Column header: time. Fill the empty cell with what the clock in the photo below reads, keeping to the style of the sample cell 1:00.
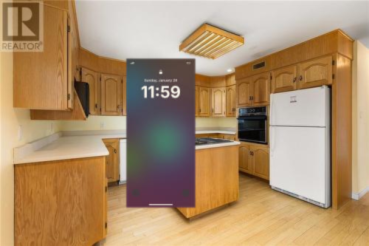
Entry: 11:59
